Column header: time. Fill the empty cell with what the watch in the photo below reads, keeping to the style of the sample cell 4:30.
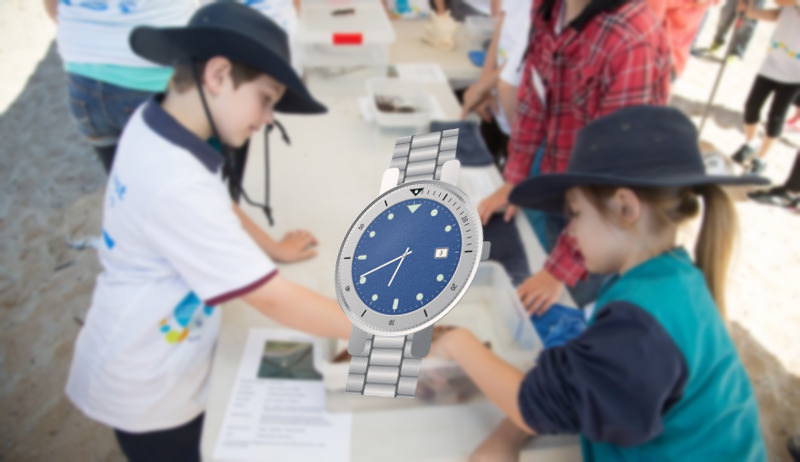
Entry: 6:41
